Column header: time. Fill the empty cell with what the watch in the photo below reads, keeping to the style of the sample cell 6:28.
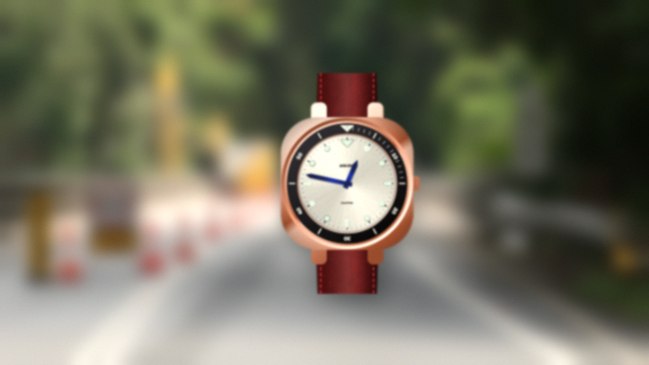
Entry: 12:47
